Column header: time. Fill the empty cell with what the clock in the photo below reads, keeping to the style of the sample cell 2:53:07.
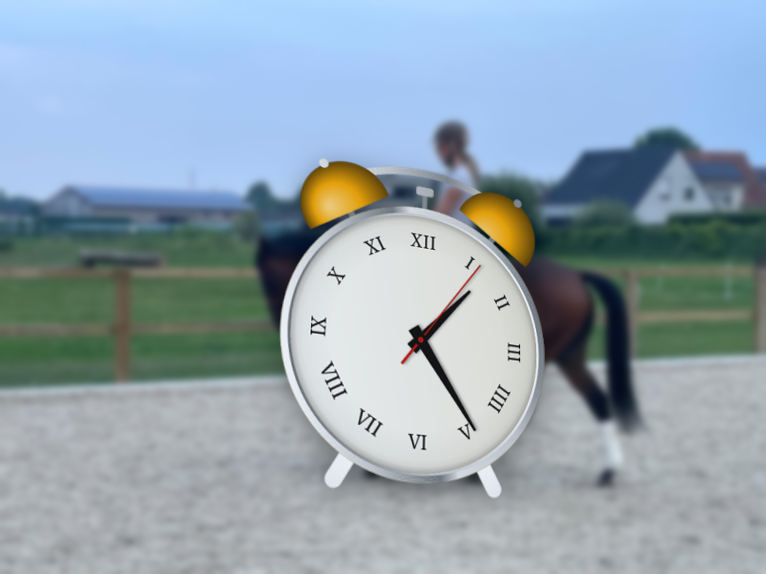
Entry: 1:24:06
